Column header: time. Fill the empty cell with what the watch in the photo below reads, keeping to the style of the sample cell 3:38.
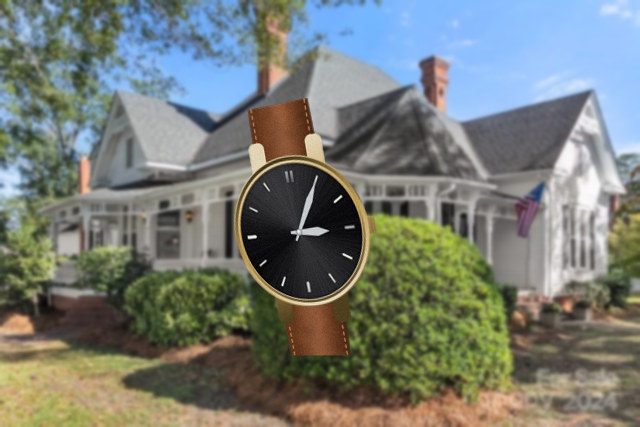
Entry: 3:05
